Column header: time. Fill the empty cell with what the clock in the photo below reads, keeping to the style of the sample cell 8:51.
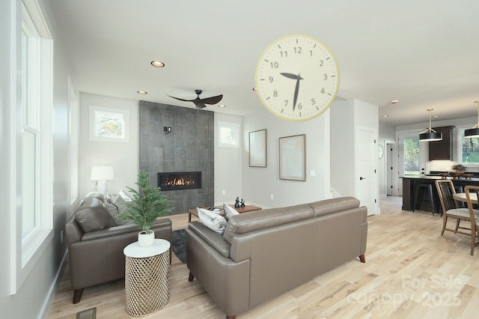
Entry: 9:32
